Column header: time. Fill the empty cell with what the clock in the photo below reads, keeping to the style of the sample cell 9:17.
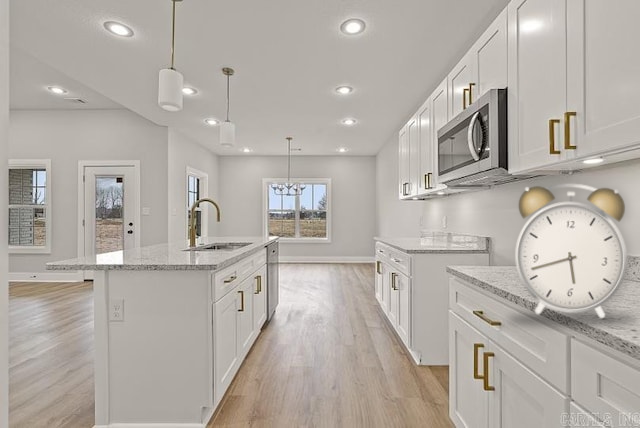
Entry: 5:42
